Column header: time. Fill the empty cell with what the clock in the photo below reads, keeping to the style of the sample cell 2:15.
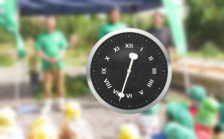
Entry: 12:33
